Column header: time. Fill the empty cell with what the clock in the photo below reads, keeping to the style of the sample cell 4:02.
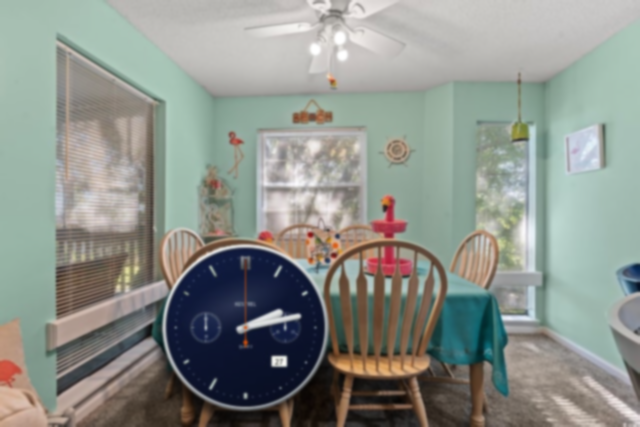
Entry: 2:13
